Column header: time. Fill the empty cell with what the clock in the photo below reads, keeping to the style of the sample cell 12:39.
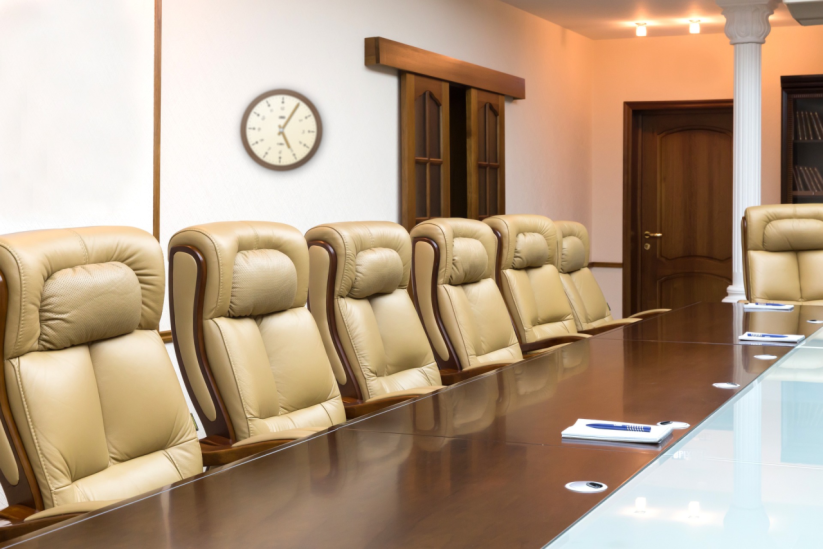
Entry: 5:05
